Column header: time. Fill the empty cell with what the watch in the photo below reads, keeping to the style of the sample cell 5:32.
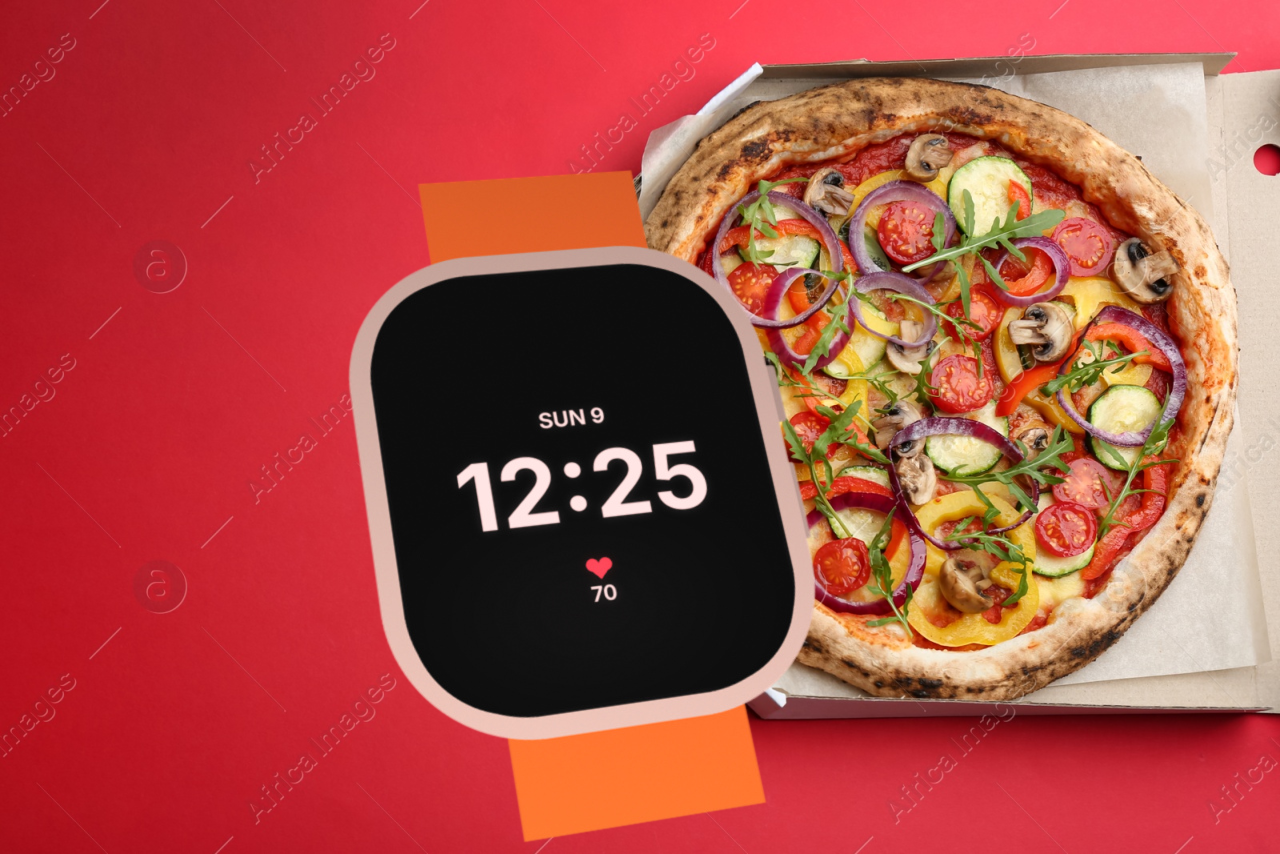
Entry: 12:25
